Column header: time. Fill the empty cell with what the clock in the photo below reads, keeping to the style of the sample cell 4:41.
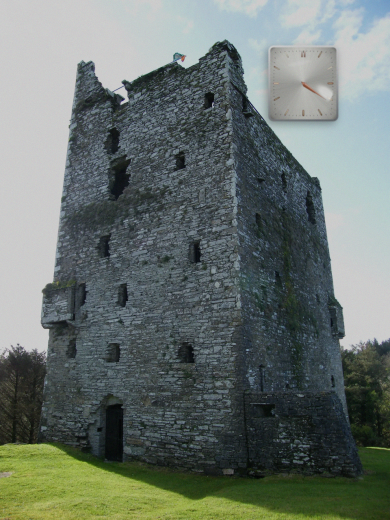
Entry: 4:21
